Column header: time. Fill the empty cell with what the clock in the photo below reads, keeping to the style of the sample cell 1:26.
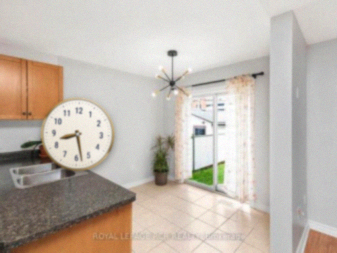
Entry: 8:28
